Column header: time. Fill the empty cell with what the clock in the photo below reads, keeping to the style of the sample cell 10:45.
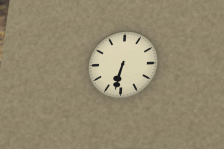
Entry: 6:32
